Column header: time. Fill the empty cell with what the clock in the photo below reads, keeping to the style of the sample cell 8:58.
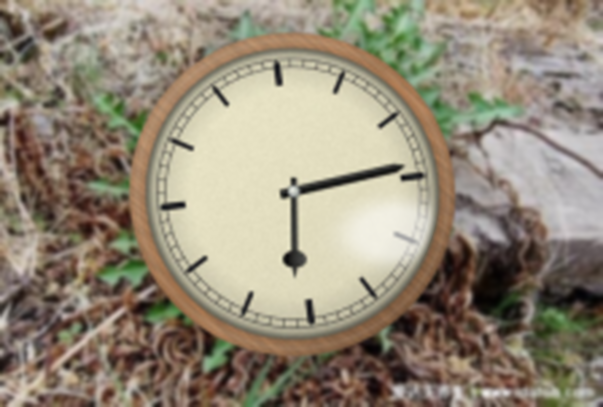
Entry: 6:14
